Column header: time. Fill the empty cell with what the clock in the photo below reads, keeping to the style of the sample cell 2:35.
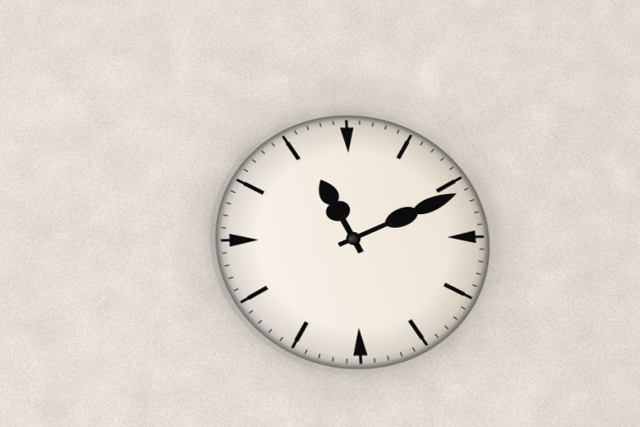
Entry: 11:11
